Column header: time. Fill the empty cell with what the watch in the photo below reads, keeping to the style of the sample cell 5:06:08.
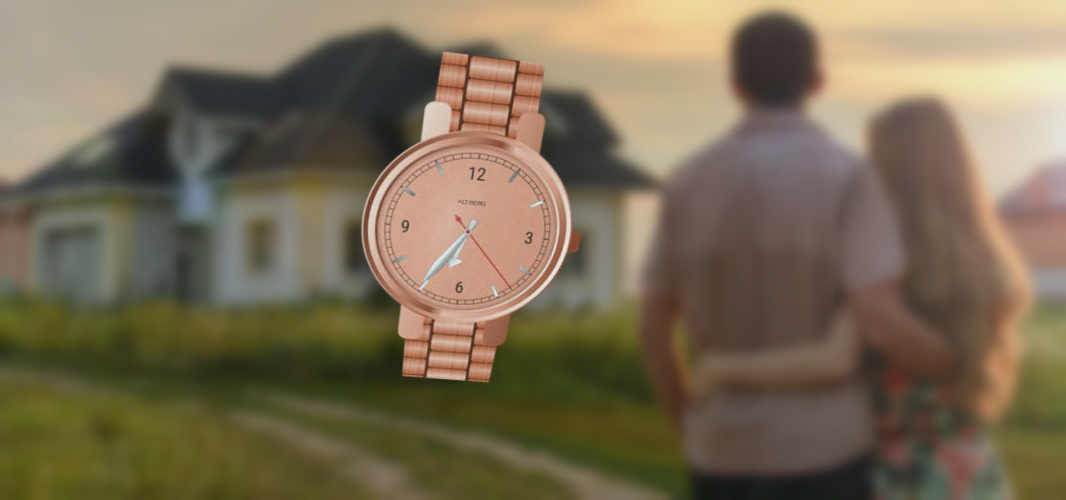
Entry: 6:35:23
